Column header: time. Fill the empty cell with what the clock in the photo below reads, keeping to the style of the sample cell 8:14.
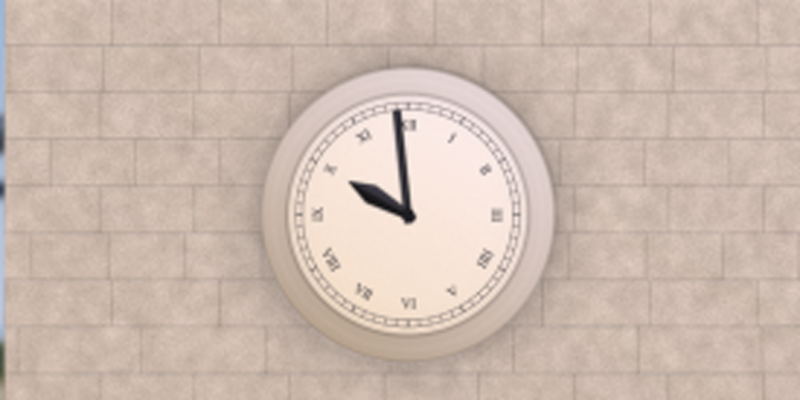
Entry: 9:59
